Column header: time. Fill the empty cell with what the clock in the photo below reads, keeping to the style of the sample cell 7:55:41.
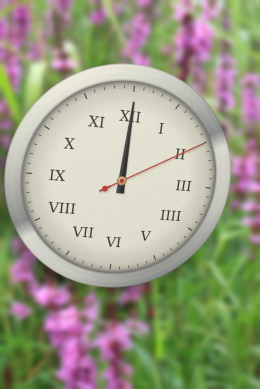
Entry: 12:00:10
